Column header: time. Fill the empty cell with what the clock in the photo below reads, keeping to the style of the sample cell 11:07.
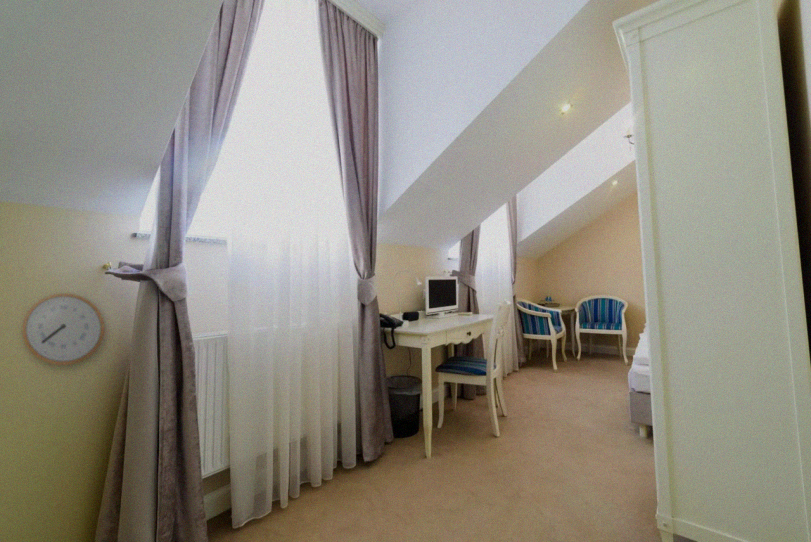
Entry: 7:38
